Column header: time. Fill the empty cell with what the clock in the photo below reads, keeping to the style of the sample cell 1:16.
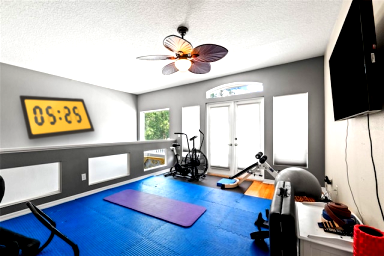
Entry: 5:25
